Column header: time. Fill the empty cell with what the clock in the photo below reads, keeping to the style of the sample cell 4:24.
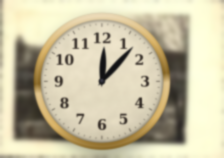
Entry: 12:07
